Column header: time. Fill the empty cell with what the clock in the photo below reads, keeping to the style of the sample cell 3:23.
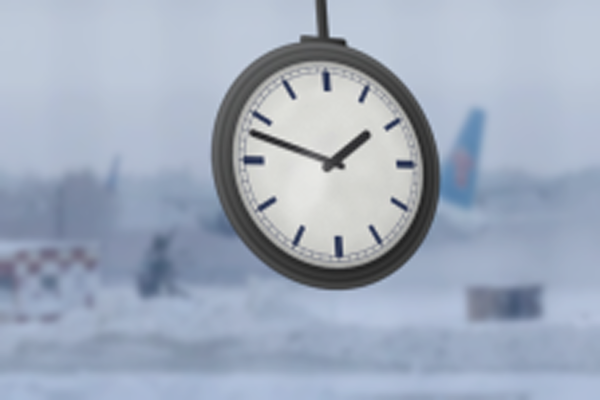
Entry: 1:48
